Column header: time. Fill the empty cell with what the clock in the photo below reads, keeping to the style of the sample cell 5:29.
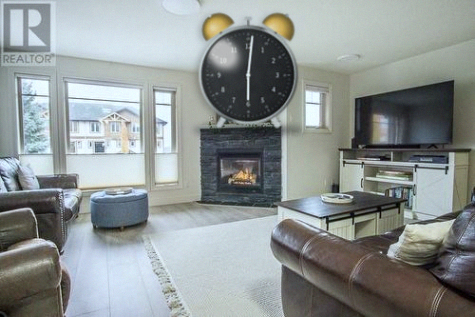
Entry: 6:01
